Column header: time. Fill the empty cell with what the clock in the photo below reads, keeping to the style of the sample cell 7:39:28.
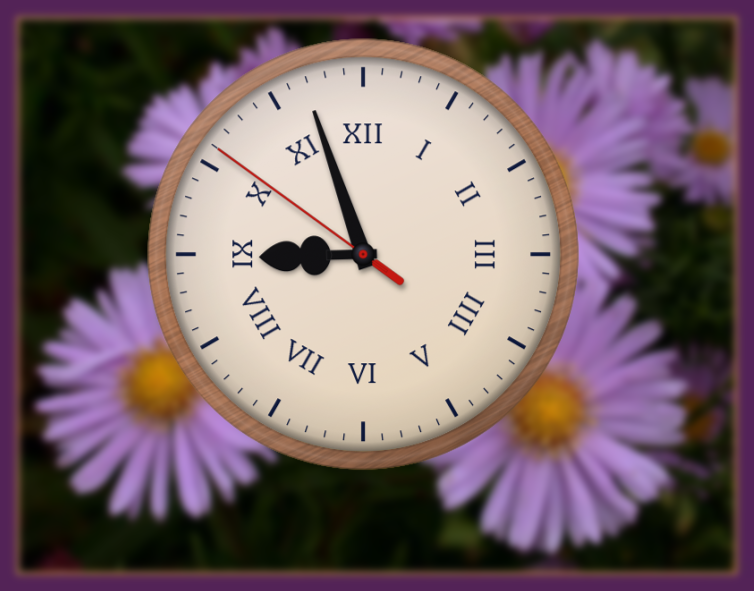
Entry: 8:56:51
